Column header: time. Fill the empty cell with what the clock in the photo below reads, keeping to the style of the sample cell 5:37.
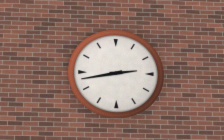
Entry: 2:43
